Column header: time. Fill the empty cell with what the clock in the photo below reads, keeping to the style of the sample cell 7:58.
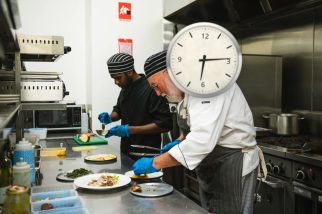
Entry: 6:14
